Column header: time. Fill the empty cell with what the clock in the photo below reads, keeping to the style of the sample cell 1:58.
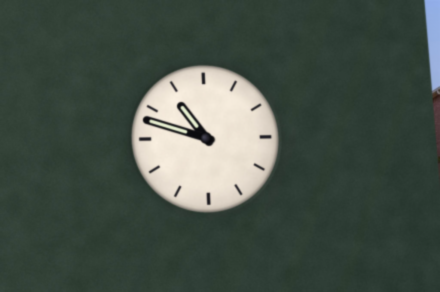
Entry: 10:48
